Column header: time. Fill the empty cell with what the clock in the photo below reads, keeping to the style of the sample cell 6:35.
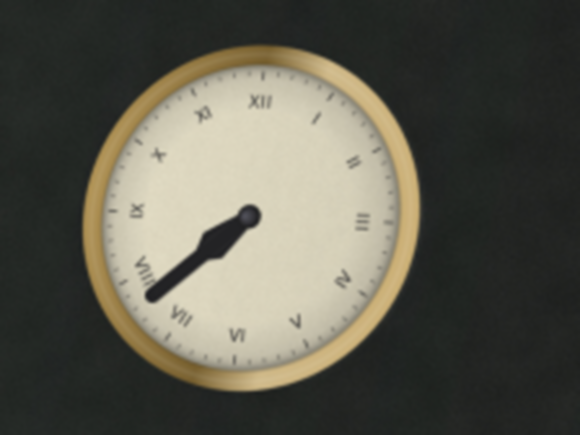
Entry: 7:38
